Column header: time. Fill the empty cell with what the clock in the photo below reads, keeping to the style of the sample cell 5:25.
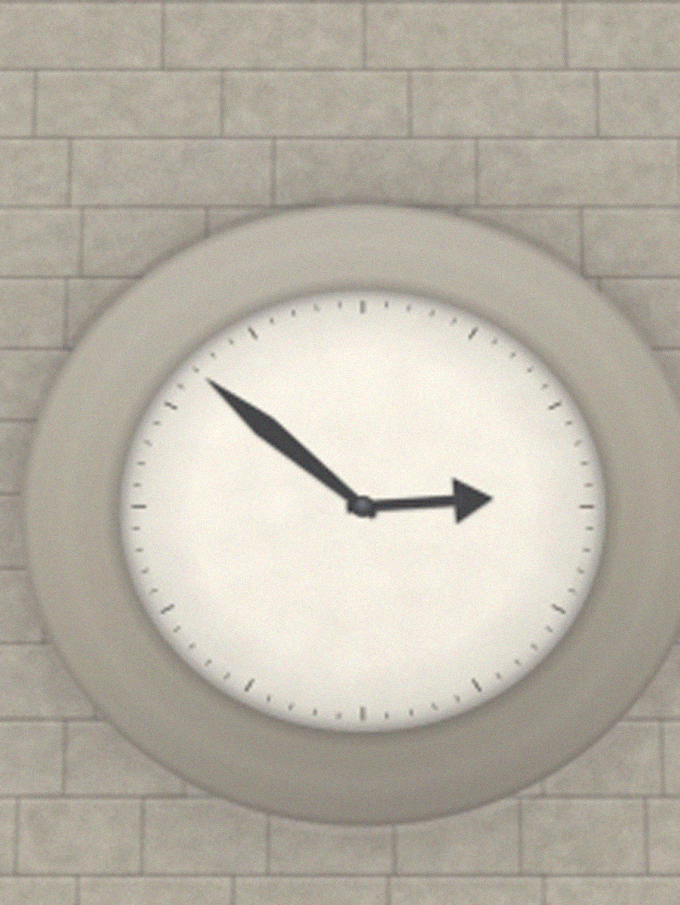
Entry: 2:52
